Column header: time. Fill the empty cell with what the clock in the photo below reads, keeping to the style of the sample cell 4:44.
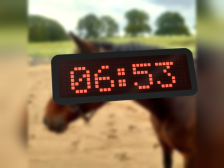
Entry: 6:53
